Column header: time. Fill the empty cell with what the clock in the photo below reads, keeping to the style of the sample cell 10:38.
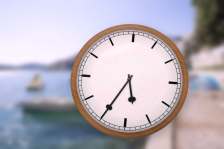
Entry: 5:35
